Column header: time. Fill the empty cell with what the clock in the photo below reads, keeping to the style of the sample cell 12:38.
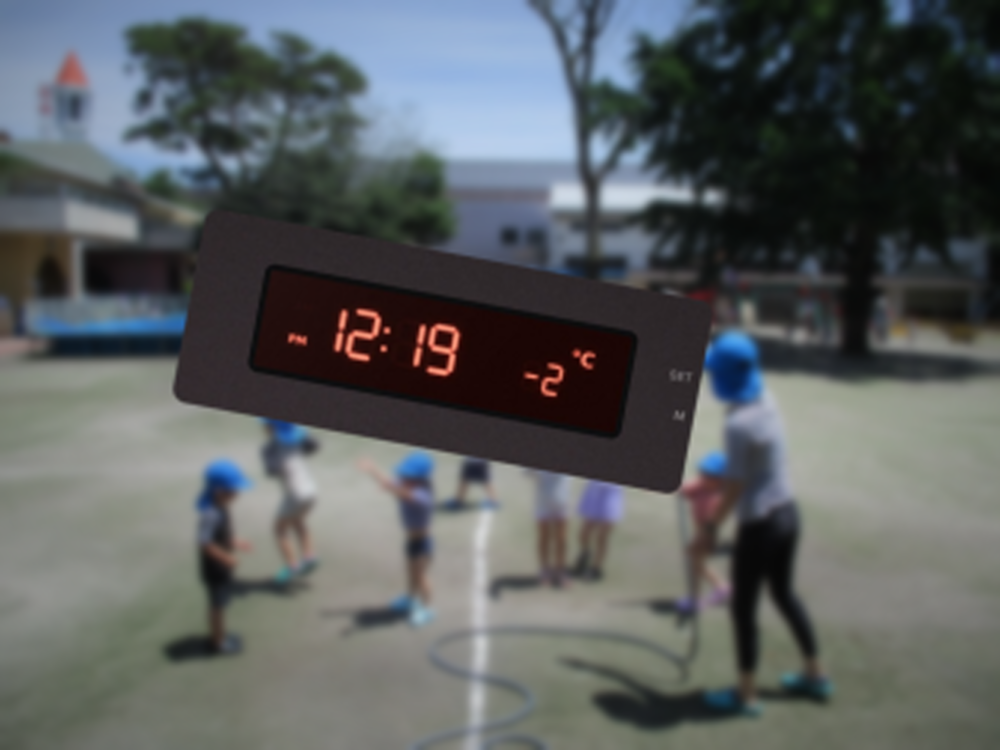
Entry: 12:19
